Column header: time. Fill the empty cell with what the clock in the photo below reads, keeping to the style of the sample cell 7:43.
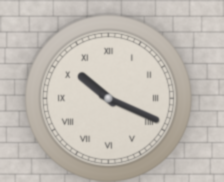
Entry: 10:19
